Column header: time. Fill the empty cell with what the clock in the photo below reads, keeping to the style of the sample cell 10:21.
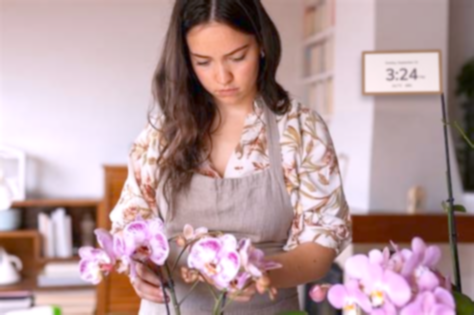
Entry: 3:24
